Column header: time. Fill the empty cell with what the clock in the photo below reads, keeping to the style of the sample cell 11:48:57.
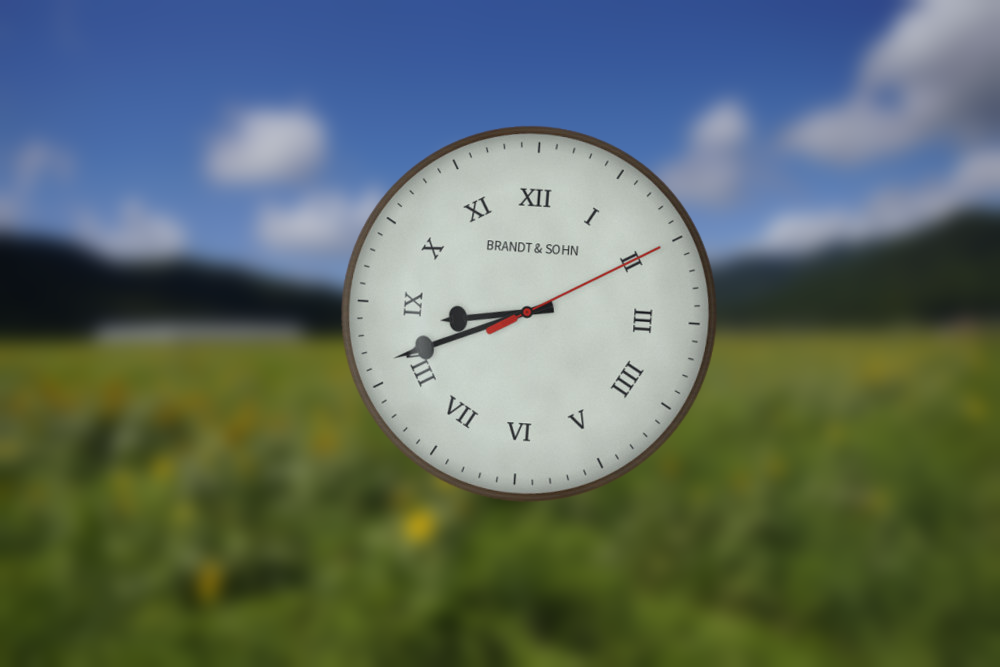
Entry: 8:41:10
